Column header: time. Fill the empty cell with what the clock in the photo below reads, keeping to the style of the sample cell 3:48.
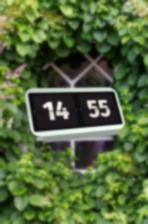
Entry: 14:55
